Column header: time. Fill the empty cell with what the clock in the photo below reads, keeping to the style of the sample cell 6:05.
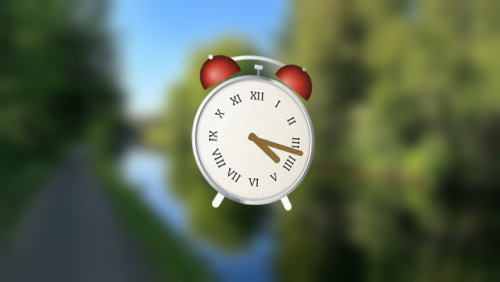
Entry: 4:17
